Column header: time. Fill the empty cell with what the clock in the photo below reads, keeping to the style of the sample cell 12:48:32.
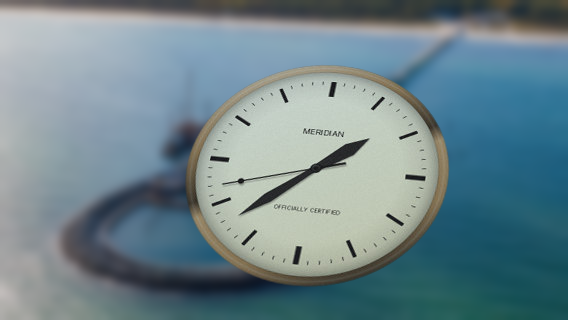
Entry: 1:37:42
